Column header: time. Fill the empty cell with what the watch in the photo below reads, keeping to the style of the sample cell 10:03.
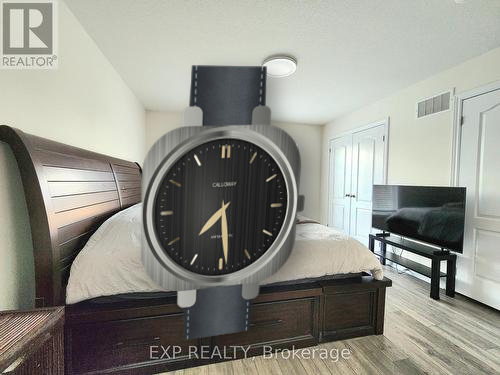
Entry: 7:29
